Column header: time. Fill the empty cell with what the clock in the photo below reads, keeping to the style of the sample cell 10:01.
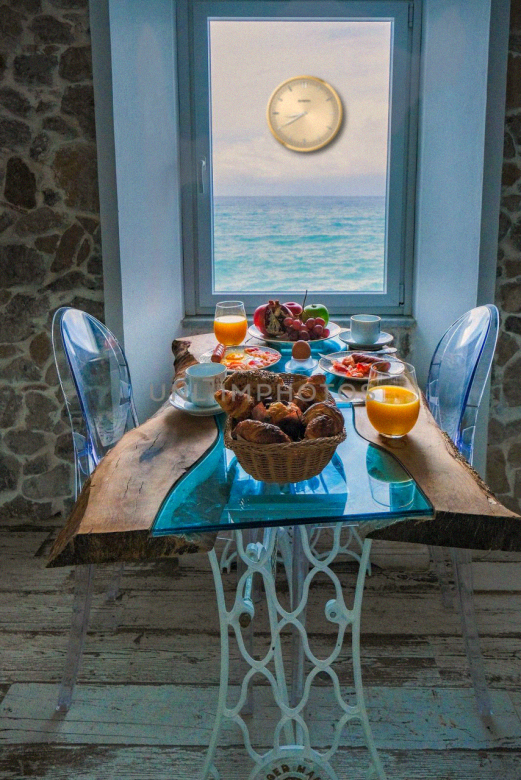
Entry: 8:40
